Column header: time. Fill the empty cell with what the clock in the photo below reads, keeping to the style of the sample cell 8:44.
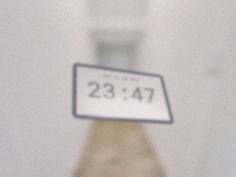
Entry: 23:47
